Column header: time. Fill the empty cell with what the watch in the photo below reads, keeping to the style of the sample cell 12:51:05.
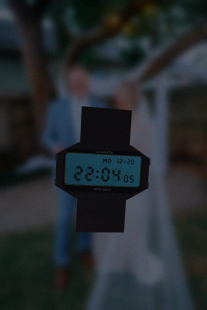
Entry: 22:04:05
